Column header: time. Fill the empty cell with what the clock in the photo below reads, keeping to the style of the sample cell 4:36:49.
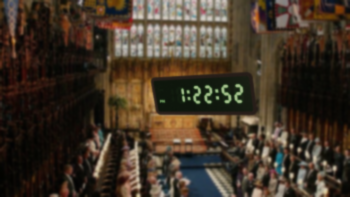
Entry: 1:22:52
